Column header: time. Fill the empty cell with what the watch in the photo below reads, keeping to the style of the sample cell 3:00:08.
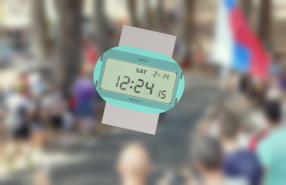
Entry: 12:24:15
